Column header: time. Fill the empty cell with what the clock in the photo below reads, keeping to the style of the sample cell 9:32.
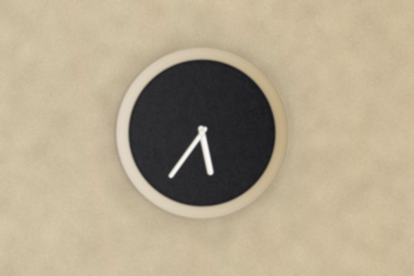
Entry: 5:36
